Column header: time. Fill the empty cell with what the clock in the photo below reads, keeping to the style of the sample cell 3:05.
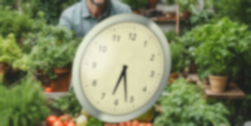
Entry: 6:27
